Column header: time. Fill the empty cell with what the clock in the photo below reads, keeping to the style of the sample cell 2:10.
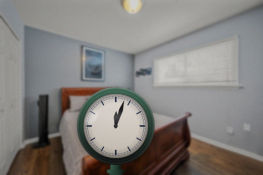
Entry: 12:03
